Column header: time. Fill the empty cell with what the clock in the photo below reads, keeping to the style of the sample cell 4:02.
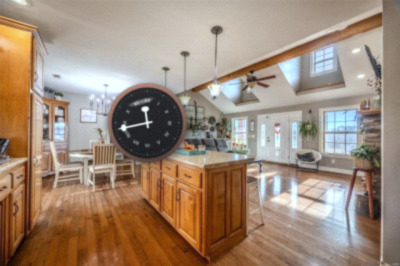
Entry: 11:43
